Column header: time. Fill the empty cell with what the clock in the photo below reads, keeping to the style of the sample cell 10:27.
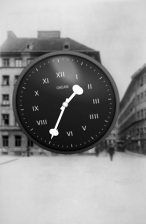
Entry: 1:35
